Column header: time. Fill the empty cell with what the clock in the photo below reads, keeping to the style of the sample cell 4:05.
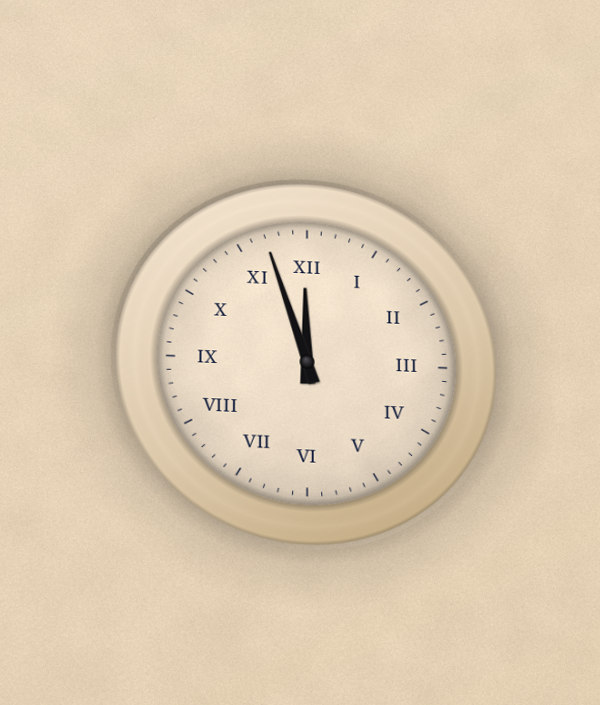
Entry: 11:57
